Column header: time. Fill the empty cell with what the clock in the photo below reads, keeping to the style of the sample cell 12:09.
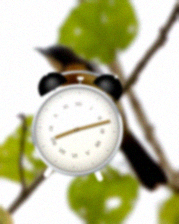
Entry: 8:12
